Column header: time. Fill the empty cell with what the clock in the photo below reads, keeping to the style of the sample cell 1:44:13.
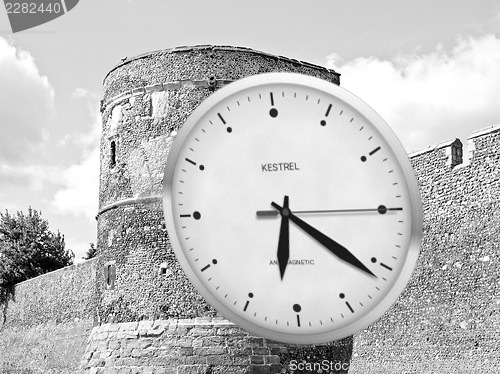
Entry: 6:21:15
